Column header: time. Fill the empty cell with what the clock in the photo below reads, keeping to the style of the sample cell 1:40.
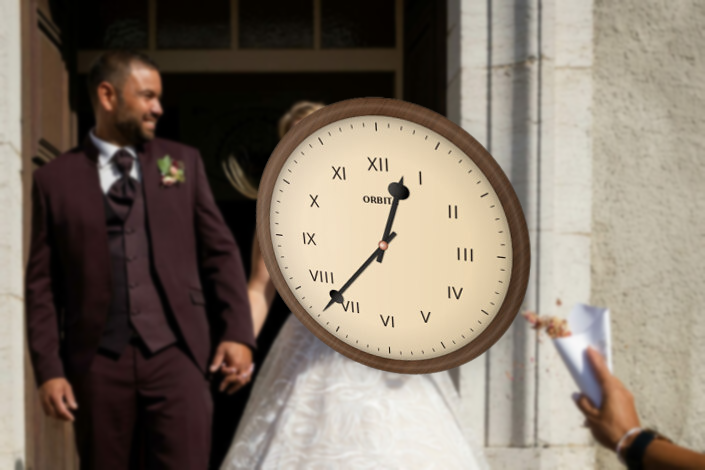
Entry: 12:37
